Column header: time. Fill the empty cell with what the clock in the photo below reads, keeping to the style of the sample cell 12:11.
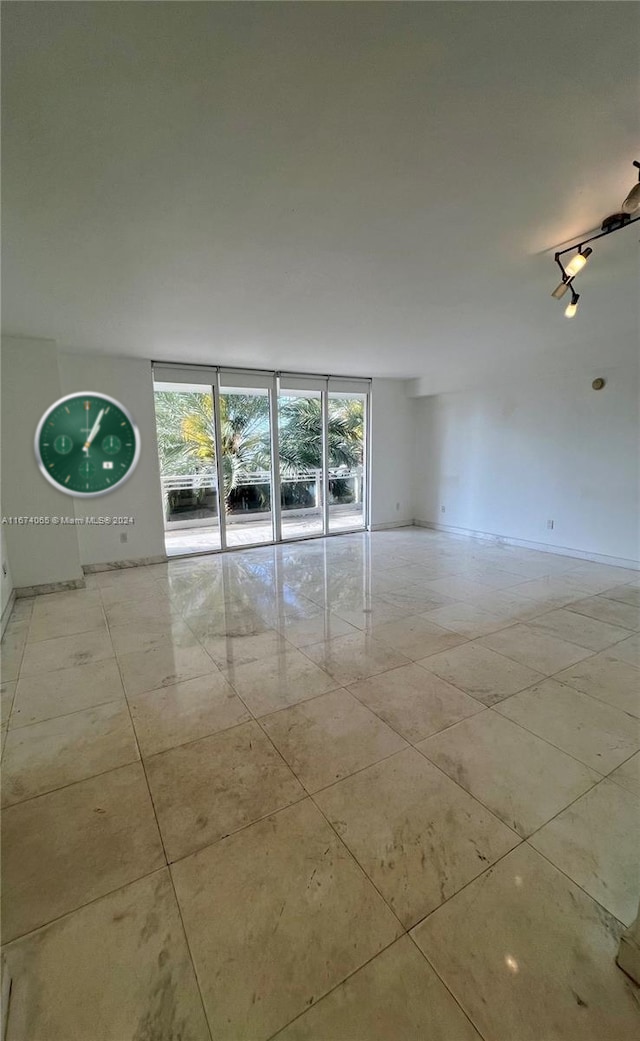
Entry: 1:04
